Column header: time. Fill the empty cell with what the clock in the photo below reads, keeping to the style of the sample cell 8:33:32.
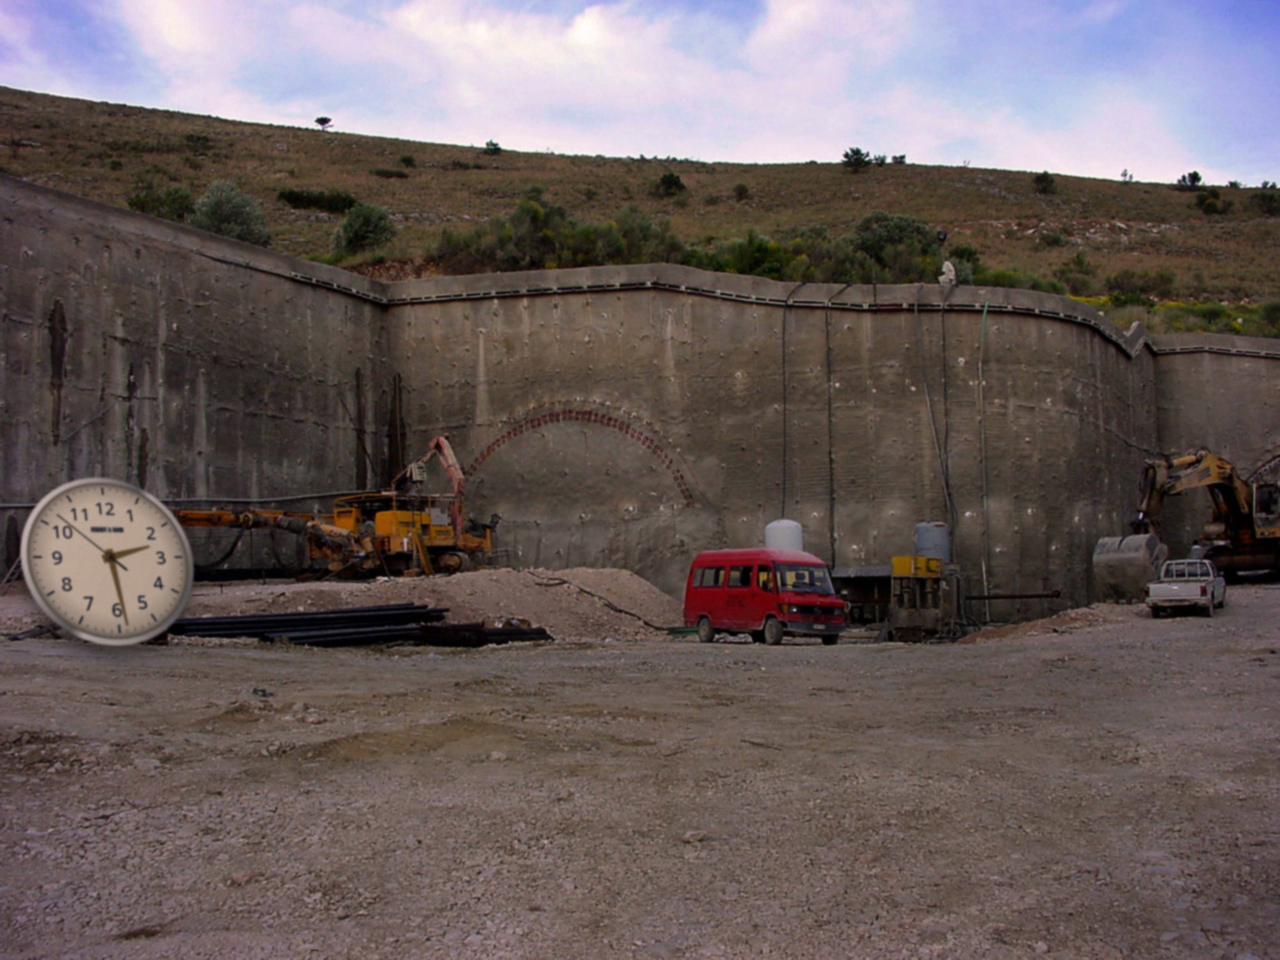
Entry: 2:28:52
